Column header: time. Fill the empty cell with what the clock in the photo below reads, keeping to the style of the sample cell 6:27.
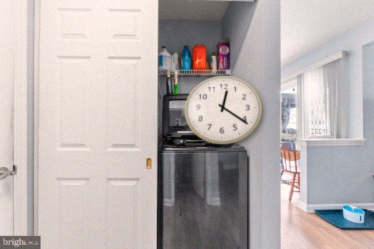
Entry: 12:21
